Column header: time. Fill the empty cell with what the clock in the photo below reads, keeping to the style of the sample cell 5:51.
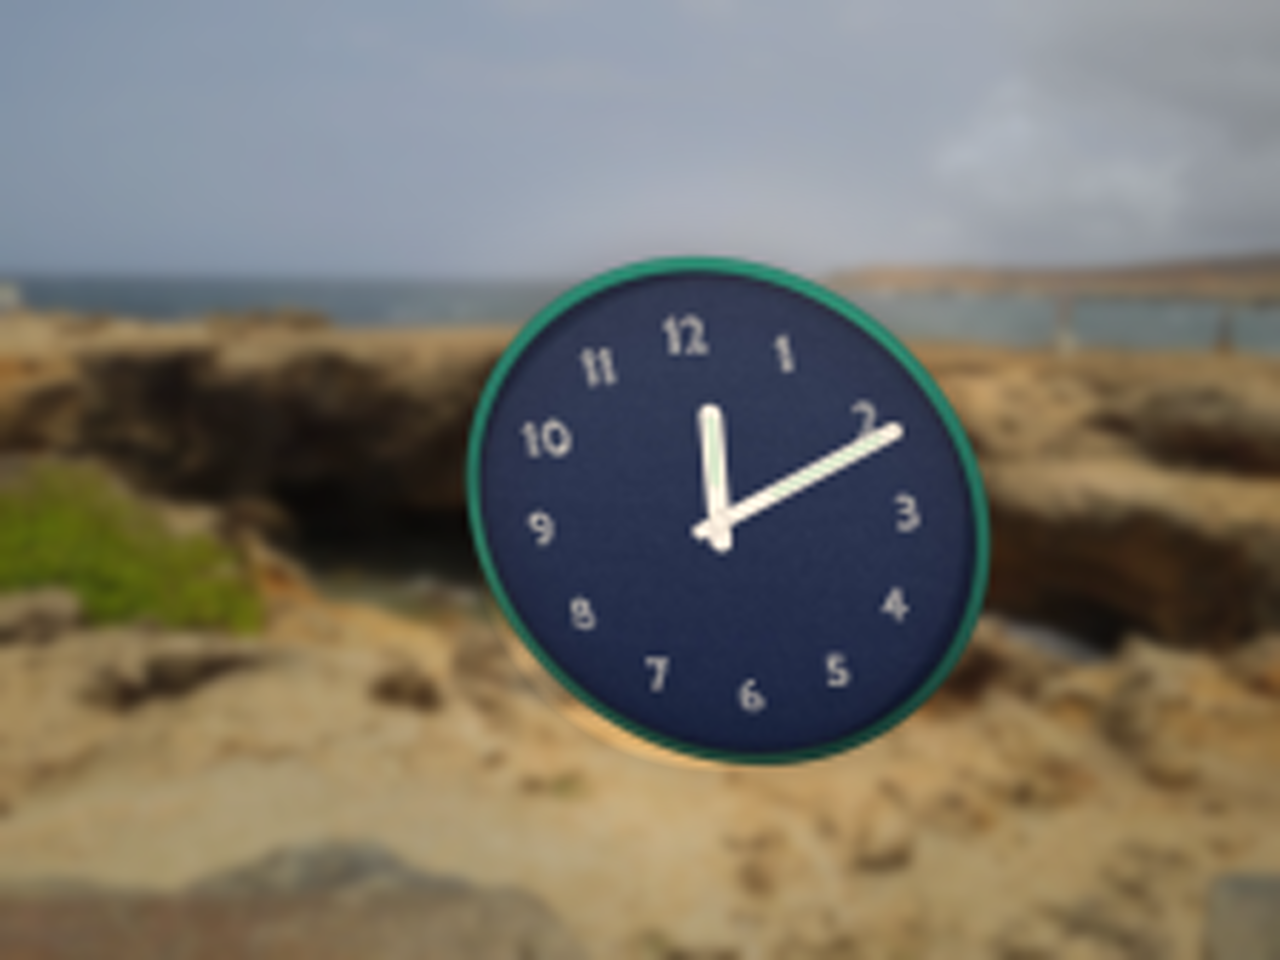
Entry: 12:11
